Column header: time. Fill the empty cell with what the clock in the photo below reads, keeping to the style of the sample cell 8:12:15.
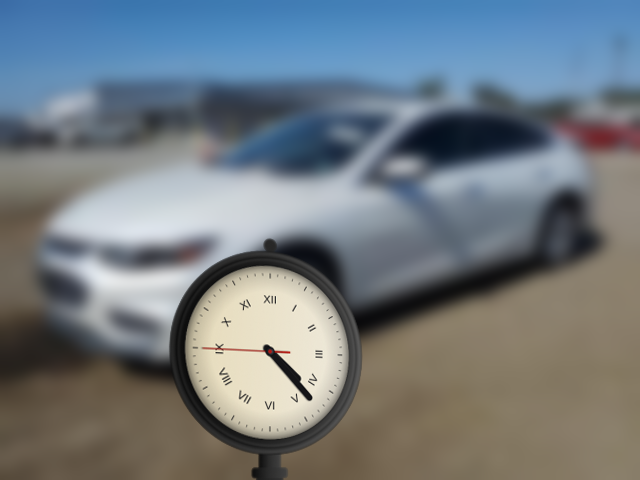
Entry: 4:22:45
